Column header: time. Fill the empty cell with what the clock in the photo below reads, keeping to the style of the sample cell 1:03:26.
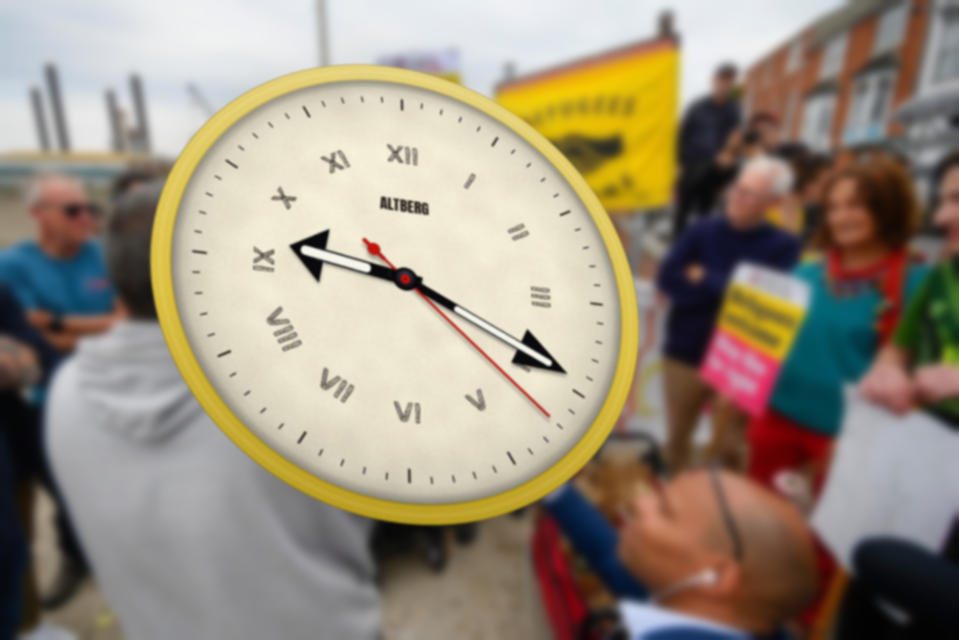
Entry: 9:19:22
